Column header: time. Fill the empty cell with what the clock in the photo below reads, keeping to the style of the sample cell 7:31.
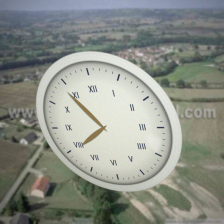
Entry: 7:54
